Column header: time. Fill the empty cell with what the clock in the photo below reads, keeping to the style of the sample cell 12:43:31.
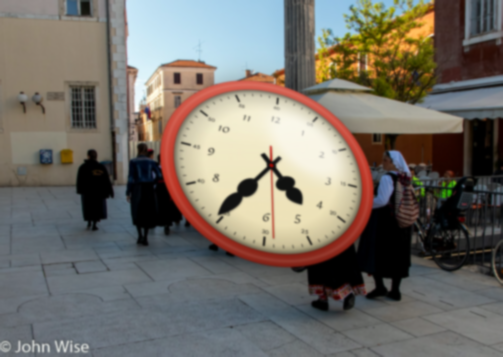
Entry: 4:35:29
